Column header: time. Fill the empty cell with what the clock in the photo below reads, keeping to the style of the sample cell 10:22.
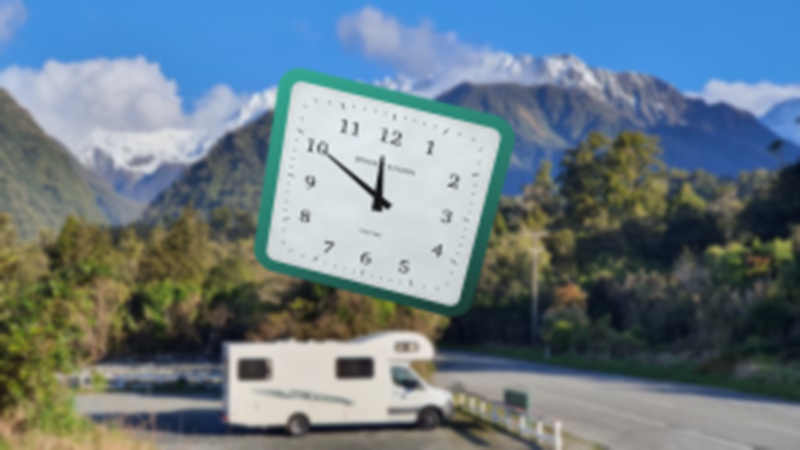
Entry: 11:50
